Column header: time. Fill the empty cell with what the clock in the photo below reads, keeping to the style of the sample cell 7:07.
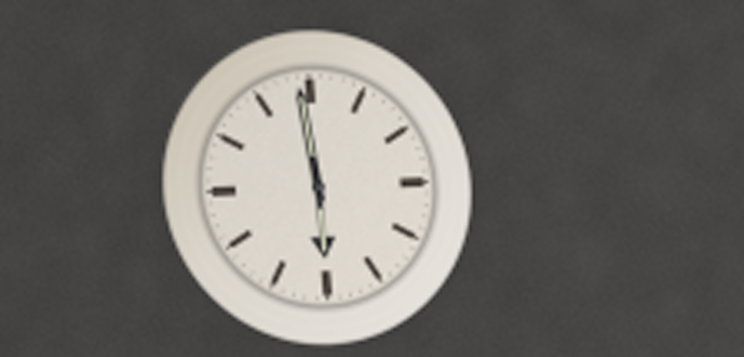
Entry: 5:59
